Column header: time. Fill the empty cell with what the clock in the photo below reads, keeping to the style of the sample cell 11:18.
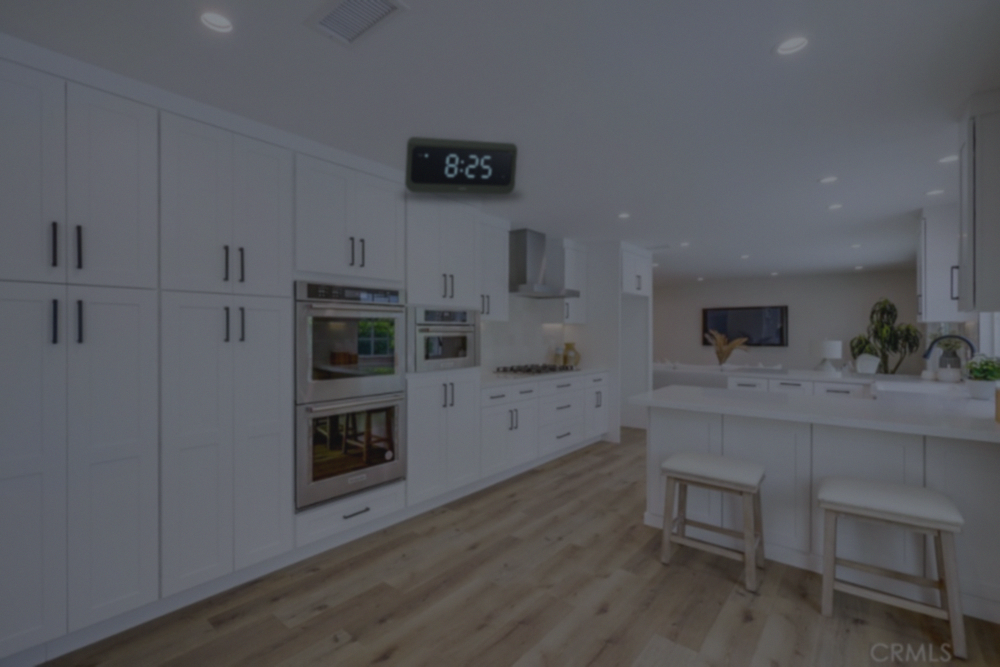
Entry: 8:25
